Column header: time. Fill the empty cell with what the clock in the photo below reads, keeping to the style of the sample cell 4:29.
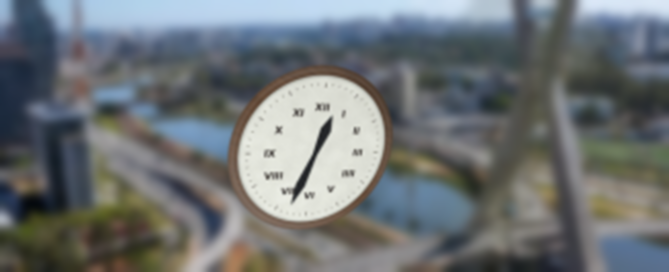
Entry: 12:33
